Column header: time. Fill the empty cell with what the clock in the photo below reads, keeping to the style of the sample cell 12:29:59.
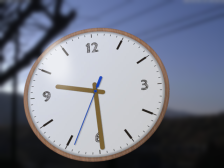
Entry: 9:29:34
